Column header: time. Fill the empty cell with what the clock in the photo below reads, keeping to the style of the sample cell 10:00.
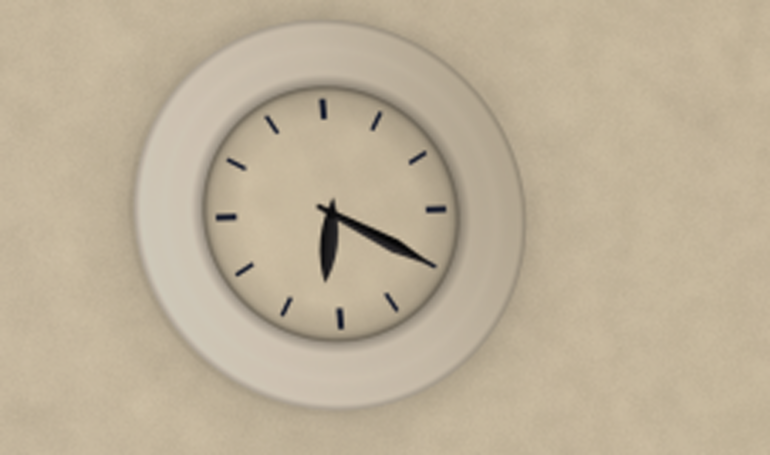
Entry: 6:20
